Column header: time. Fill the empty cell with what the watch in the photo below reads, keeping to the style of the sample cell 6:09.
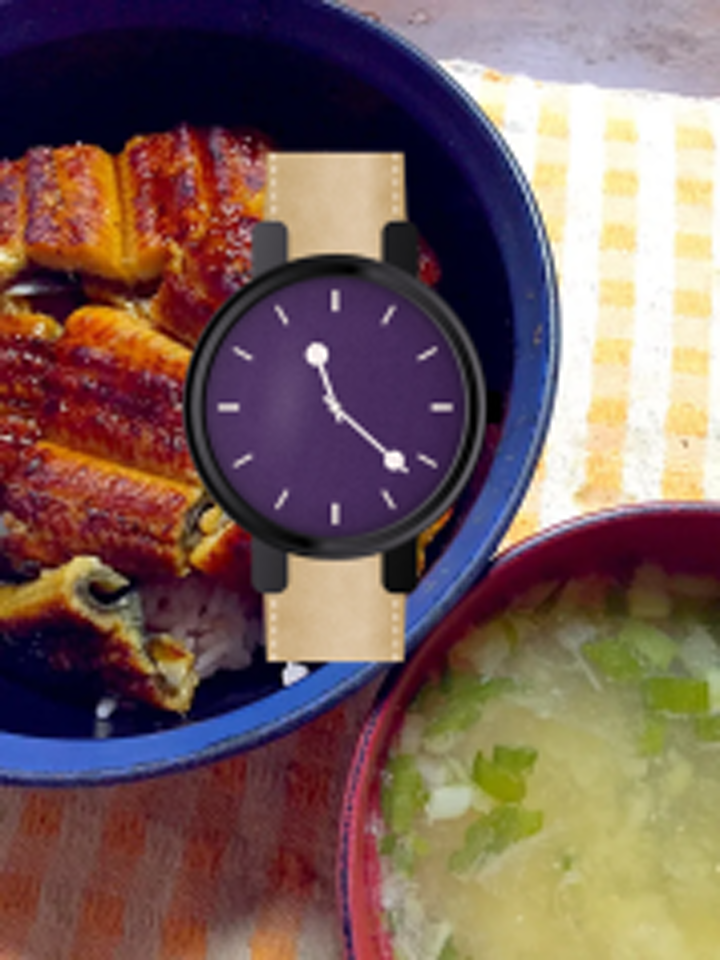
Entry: 11:22
